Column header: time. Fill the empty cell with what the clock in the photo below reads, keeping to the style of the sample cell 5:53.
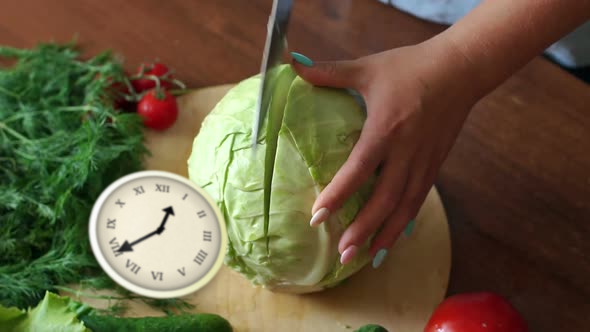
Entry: 12:39
